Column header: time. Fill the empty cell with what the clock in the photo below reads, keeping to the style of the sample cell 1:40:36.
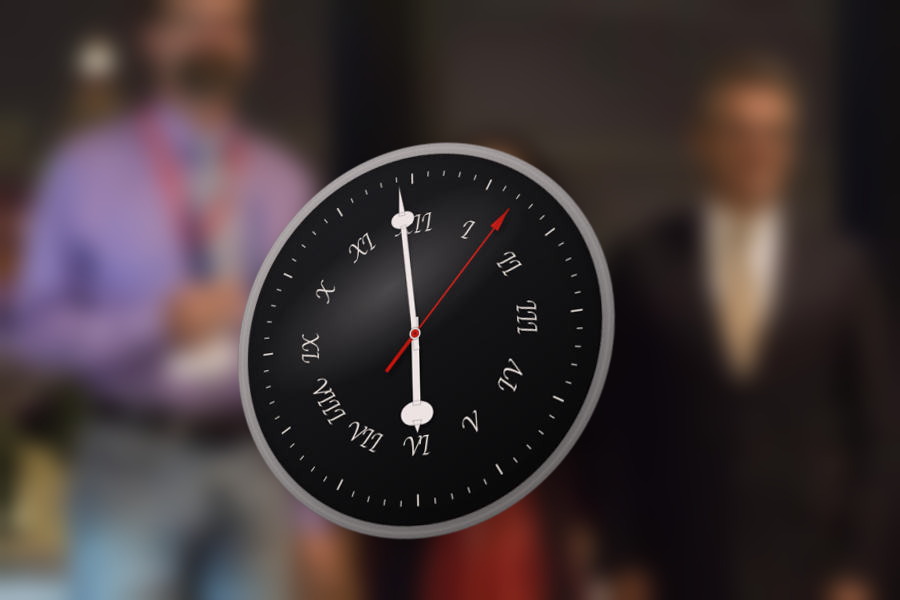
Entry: 5:59:07
